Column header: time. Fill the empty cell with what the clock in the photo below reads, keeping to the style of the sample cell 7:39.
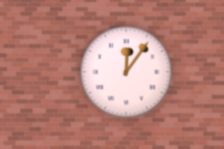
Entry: 12:06
